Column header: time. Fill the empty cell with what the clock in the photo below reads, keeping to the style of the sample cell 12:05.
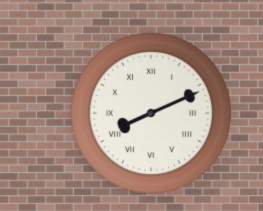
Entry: 8:11
